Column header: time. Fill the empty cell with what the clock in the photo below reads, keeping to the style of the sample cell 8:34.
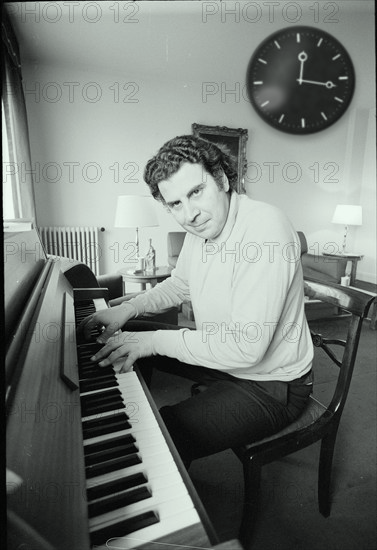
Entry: 12:17
